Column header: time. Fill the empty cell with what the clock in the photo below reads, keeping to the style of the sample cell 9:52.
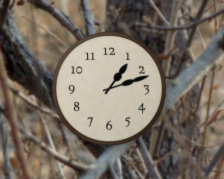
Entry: 1:12
